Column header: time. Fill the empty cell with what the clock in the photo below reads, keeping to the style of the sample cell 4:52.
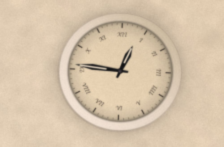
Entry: 12:46
